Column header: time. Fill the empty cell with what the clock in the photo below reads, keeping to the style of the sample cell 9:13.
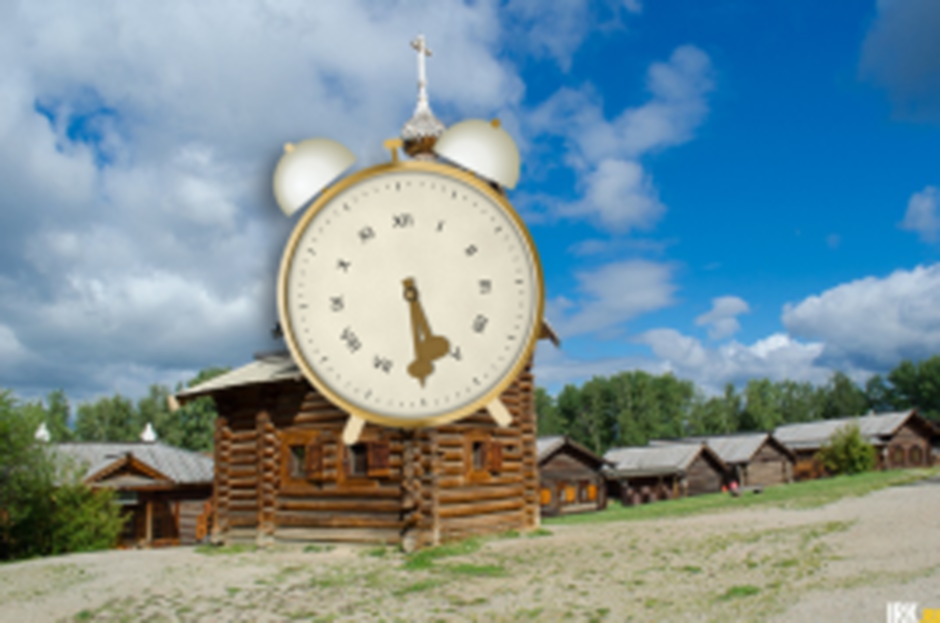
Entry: 5:30
